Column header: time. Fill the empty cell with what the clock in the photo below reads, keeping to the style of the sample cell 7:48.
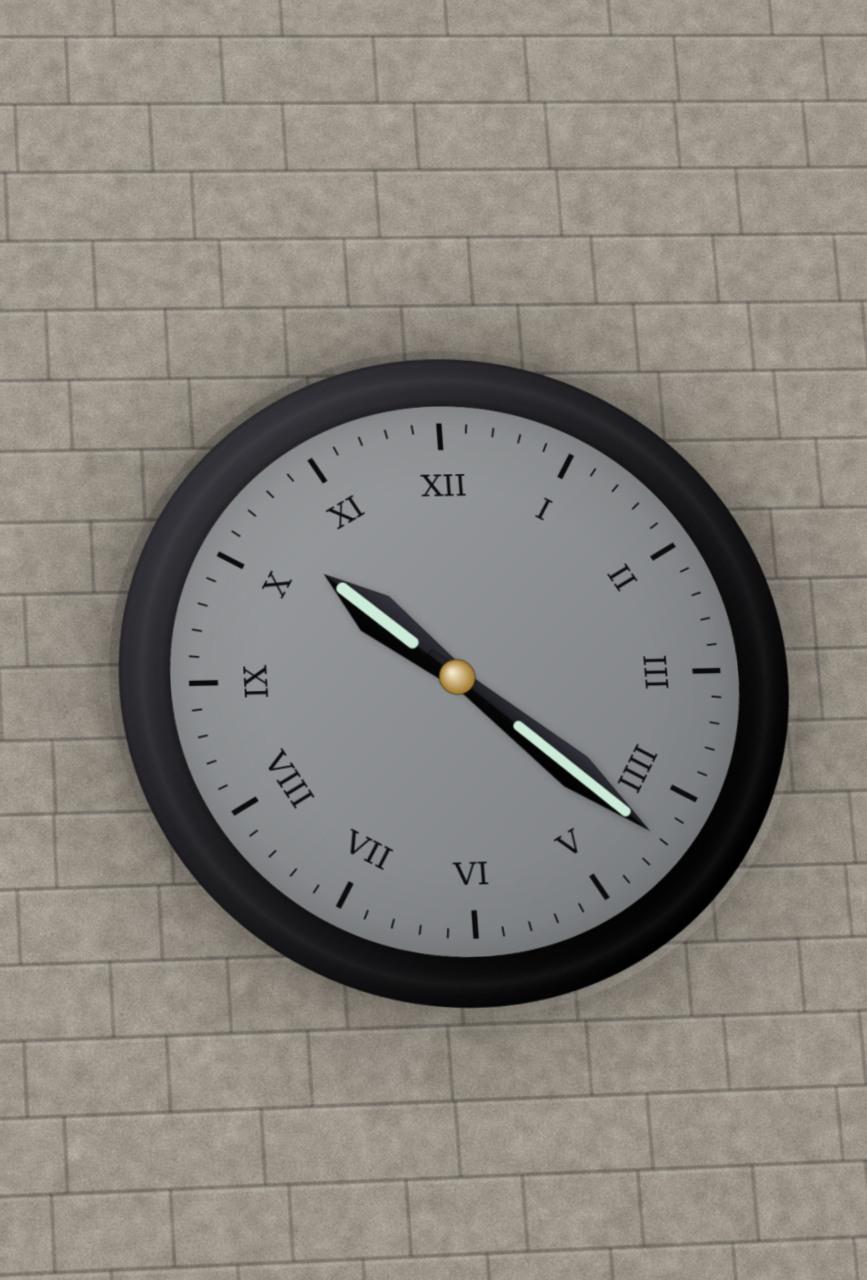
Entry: 10:22
